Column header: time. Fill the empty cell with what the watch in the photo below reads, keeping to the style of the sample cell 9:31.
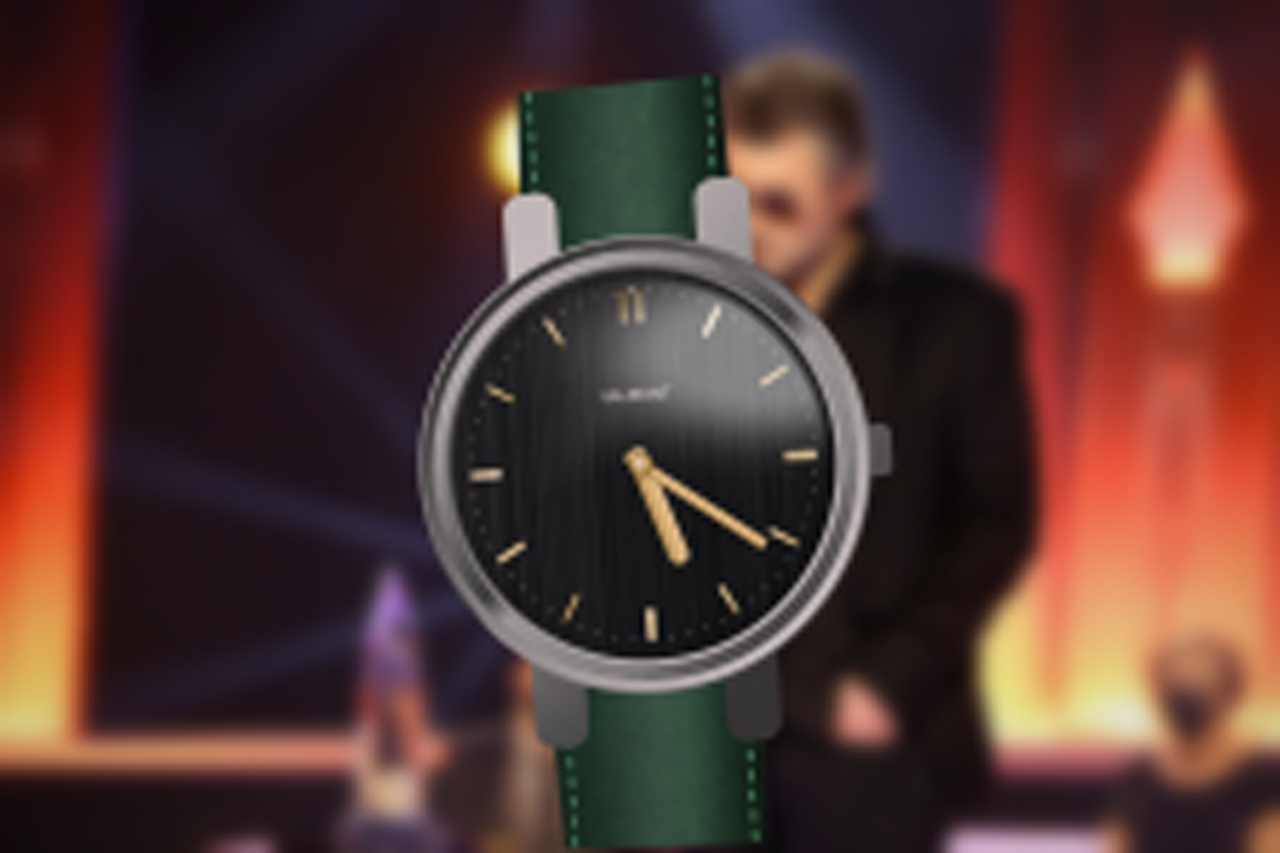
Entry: 5:21
